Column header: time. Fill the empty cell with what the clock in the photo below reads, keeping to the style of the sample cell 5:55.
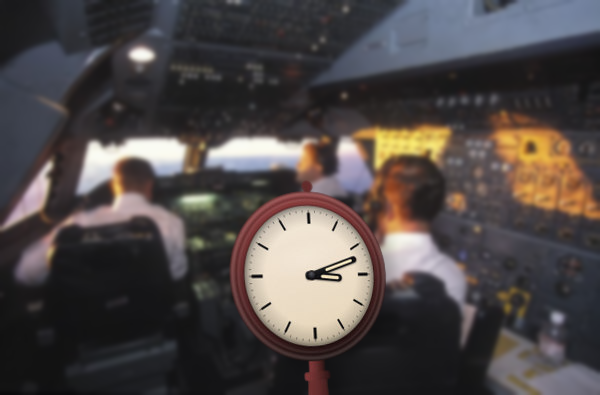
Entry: 3:12
